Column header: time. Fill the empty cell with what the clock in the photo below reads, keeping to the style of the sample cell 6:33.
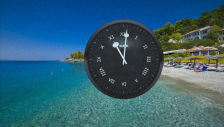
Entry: 11:01
